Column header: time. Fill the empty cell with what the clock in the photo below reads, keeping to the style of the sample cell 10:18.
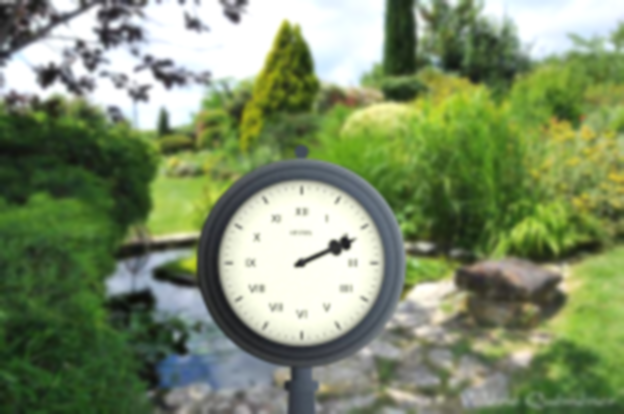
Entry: 2:11
